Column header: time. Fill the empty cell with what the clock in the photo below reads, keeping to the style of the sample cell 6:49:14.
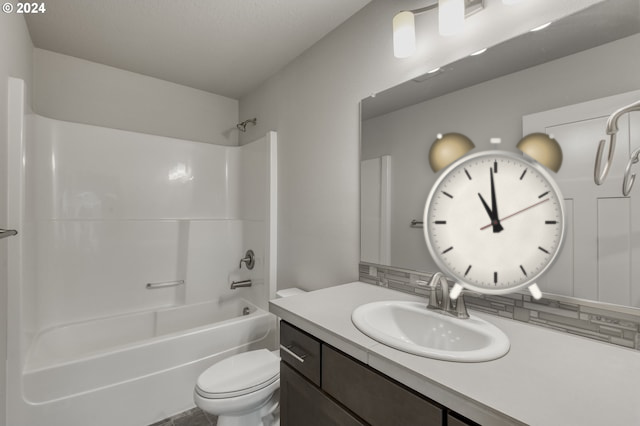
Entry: 10:59:11
